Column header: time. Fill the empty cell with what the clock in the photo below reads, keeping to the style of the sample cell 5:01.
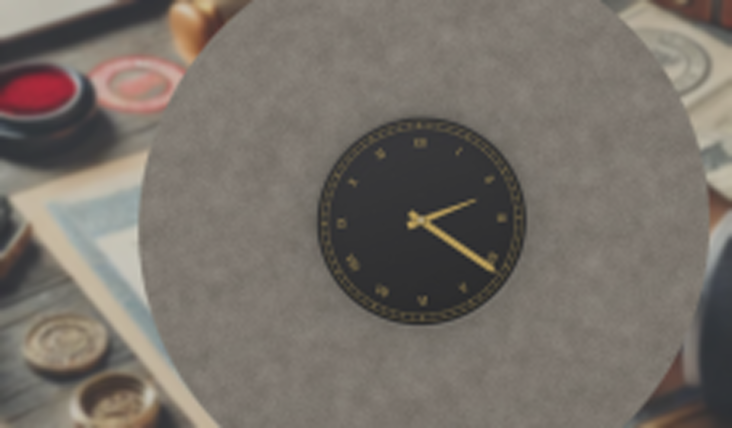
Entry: 2:21
